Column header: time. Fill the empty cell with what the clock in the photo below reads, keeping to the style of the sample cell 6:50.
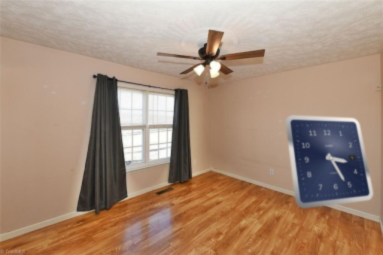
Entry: 3:26
